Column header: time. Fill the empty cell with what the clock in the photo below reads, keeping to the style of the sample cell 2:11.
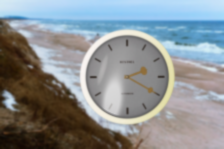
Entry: 2:20
